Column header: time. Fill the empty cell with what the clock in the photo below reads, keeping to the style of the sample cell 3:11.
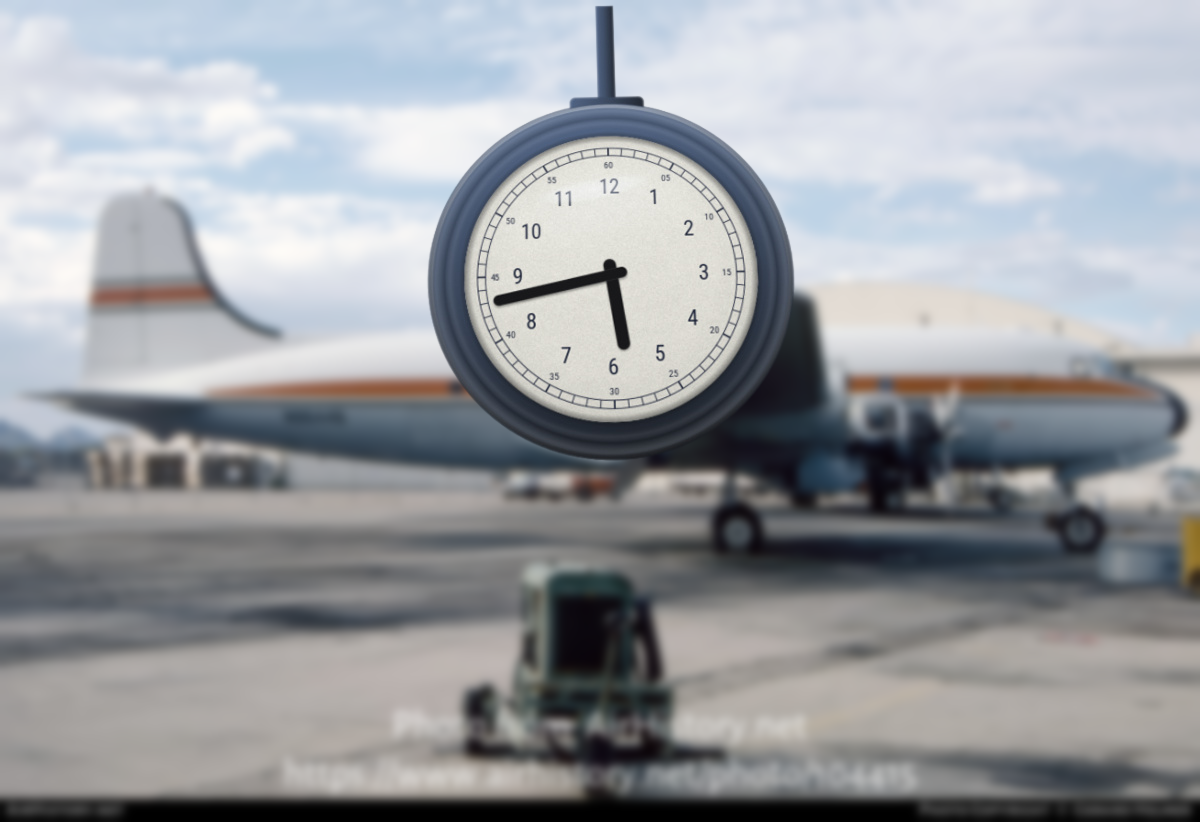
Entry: 5:43
